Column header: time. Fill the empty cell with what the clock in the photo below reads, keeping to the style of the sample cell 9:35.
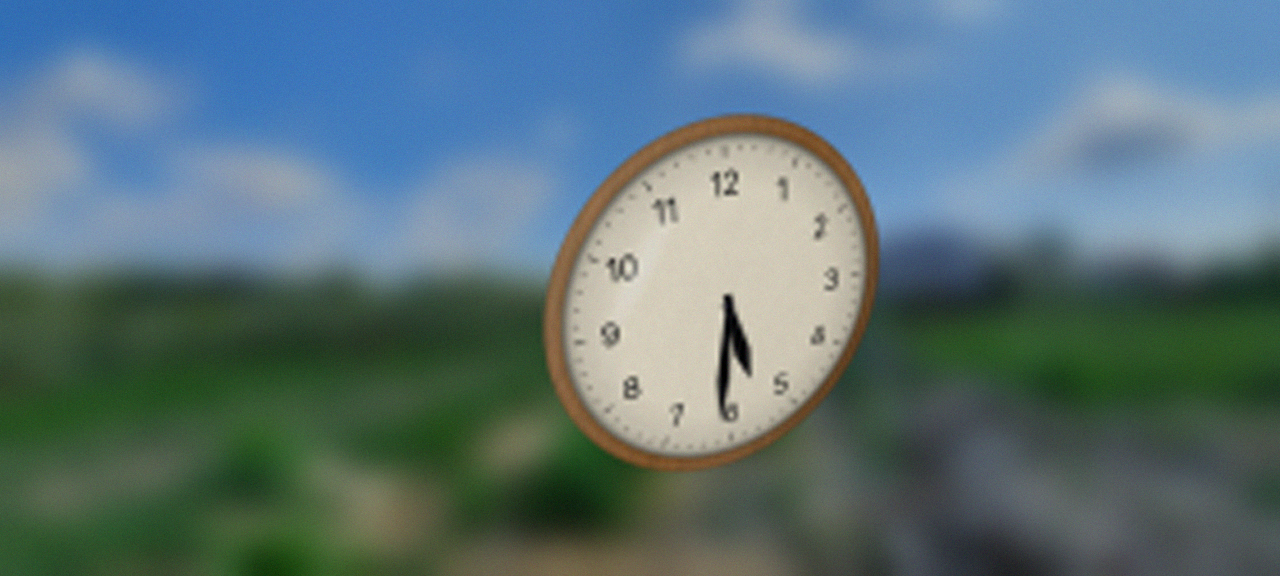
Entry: 5:31
